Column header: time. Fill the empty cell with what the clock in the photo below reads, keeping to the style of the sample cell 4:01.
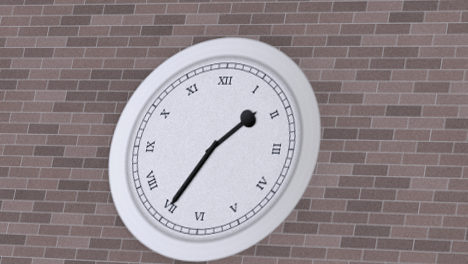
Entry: 1:35
